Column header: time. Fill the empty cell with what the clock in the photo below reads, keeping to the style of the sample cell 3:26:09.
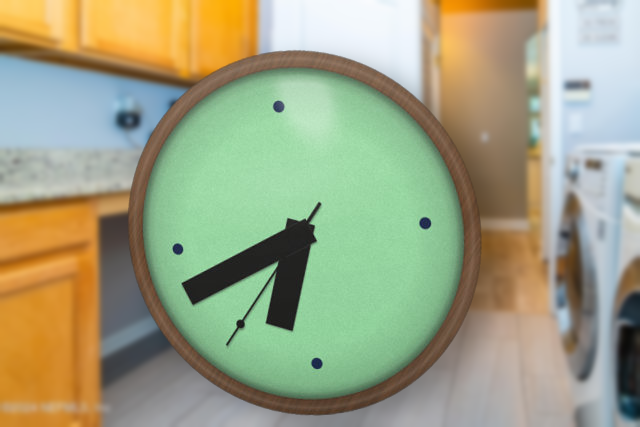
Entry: 6:41:37
